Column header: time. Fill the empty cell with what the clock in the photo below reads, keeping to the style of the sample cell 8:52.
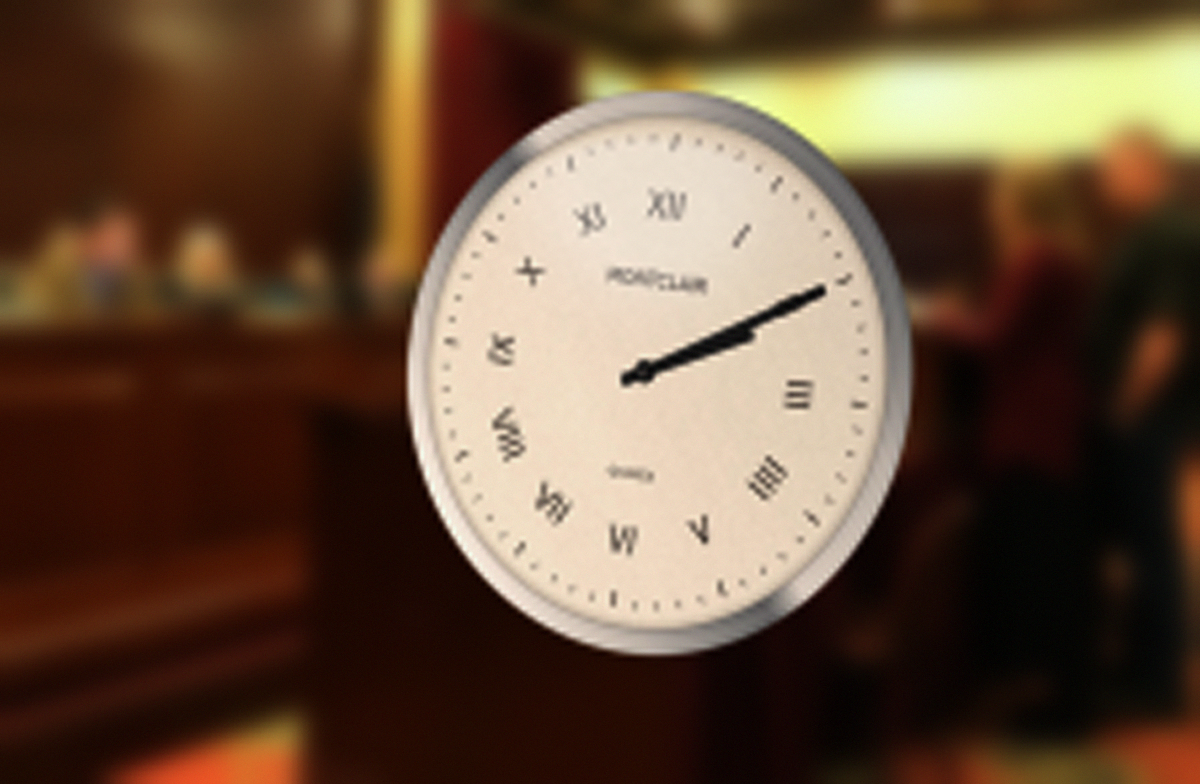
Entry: 2:10
